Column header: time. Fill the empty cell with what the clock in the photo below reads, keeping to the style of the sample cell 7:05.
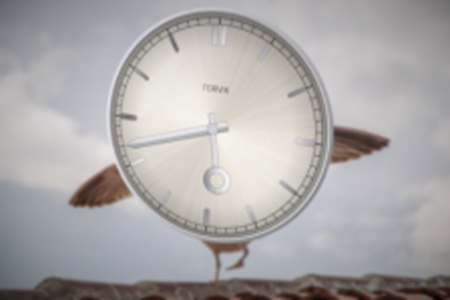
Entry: 5:42
